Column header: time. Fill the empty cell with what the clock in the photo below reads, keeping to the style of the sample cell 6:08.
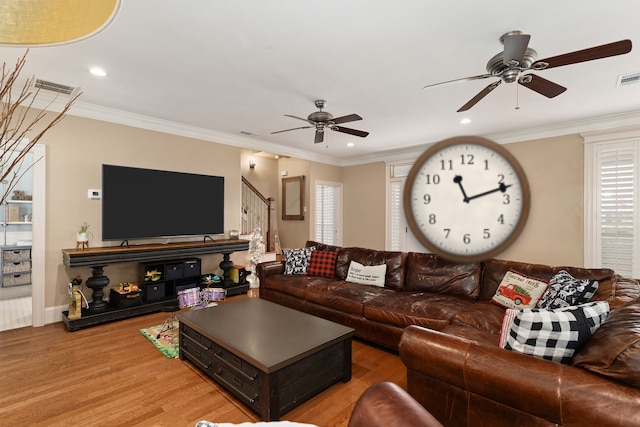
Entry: 11:12
